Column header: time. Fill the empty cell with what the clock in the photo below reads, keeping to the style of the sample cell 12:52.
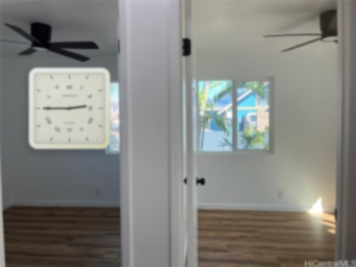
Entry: 2:45
